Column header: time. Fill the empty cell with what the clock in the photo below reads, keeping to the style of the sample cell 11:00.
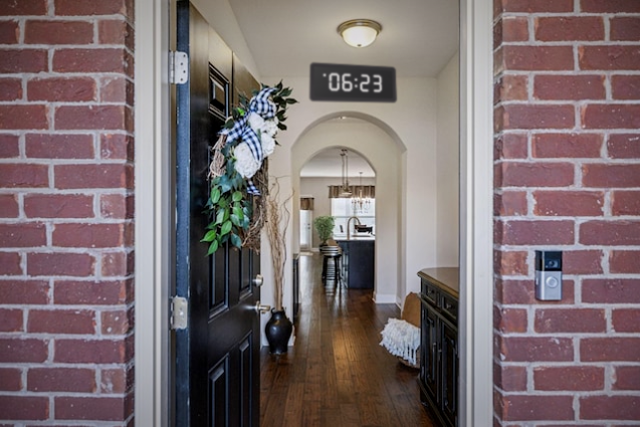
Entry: 6:23
